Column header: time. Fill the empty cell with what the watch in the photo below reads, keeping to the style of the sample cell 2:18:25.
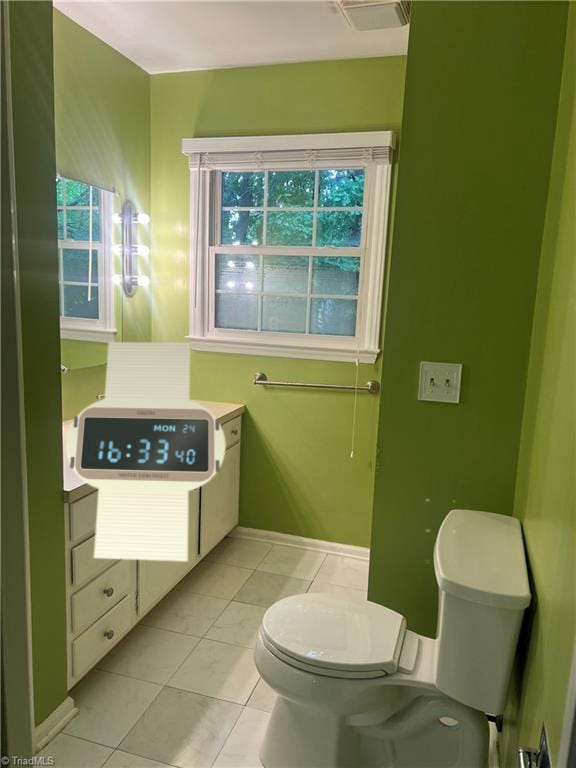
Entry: 16:33:40
